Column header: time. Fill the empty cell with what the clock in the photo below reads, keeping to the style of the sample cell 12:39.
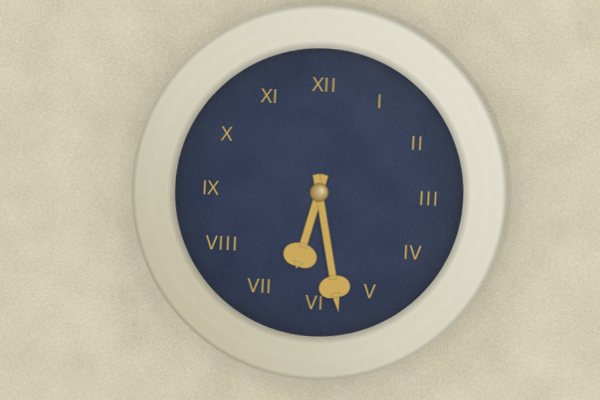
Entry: 6:28
